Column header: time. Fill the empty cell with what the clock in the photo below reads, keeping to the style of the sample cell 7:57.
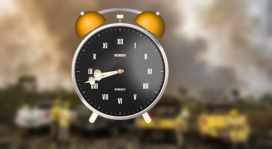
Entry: 8:42
